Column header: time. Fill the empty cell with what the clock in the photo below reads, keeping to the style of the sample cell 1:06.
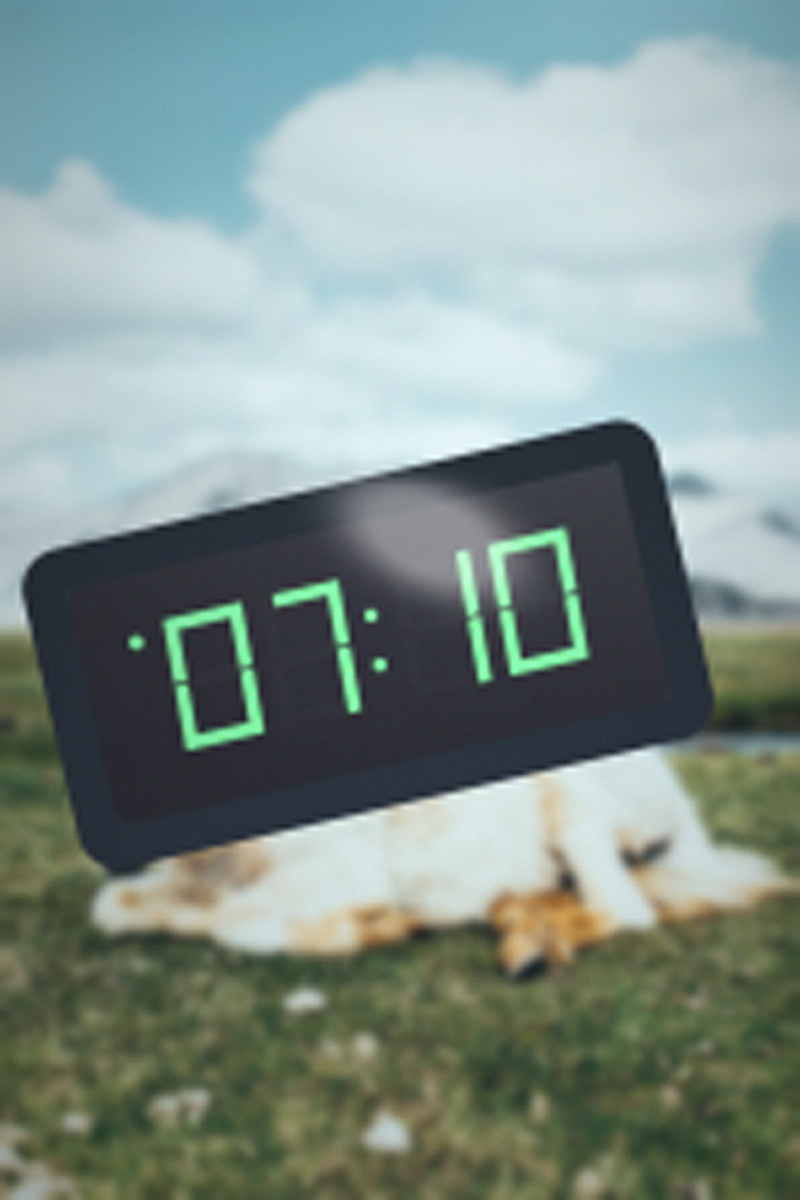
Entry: 7:10
